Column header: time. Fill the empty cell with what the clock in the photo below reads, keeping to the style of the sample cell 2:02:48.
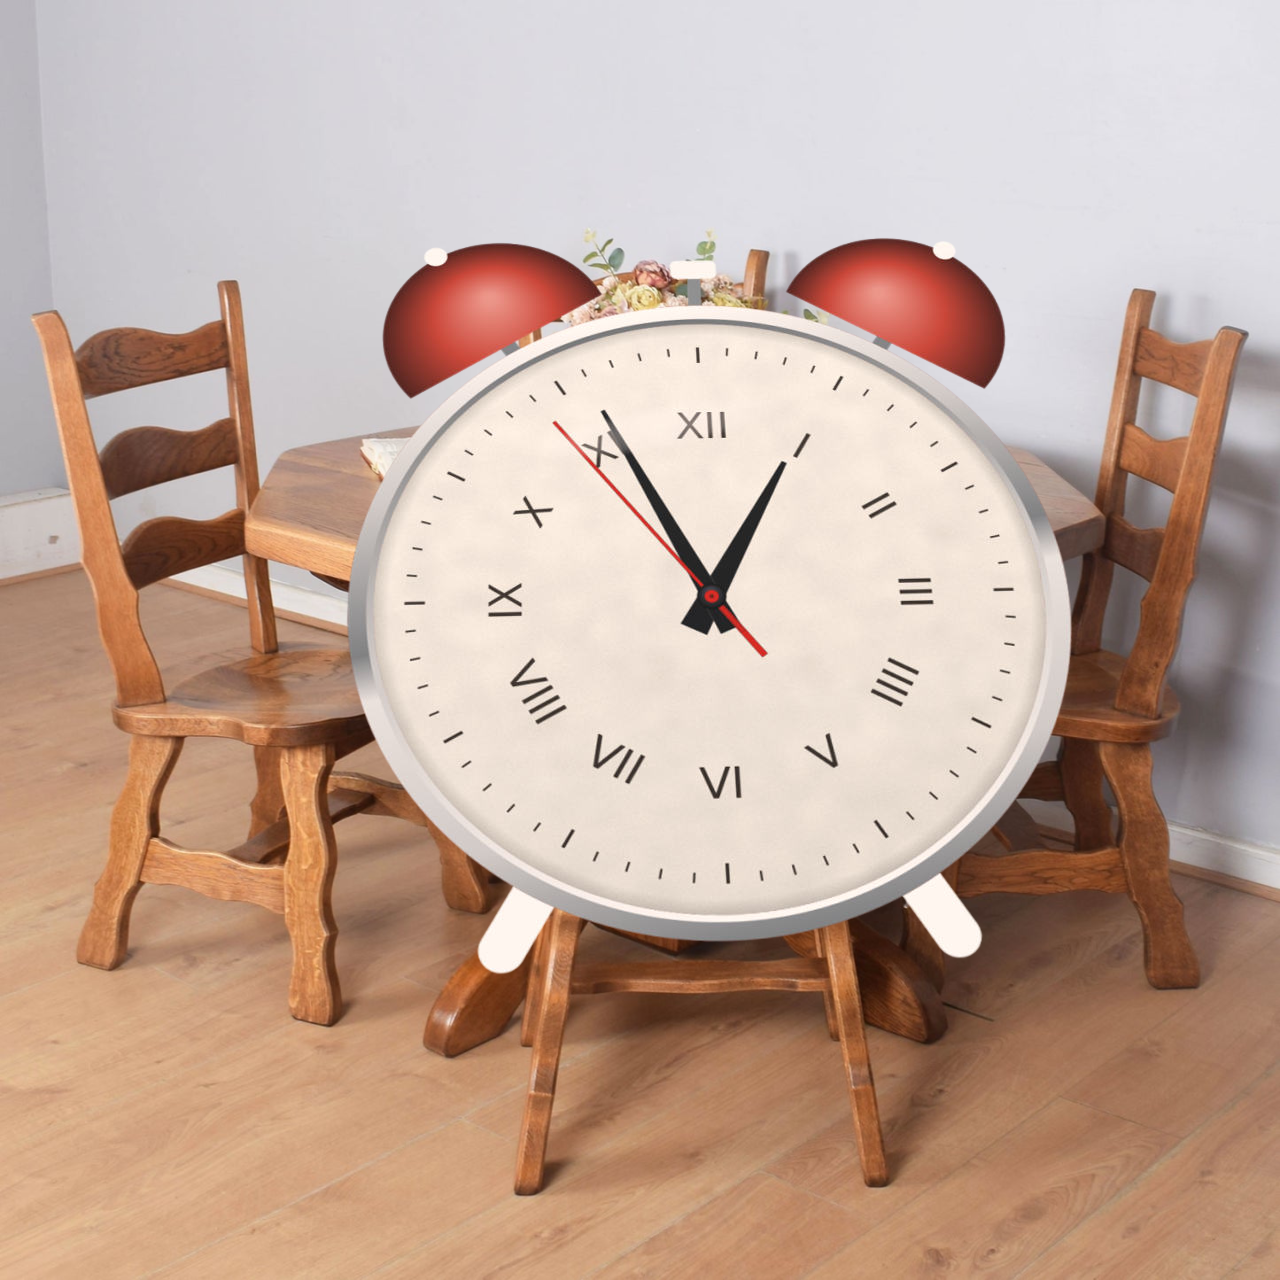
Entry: 12:55:54
